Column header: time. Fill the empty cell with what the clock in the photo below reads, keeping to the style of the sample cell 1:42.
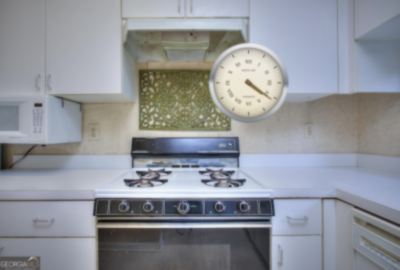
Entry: 4:21
